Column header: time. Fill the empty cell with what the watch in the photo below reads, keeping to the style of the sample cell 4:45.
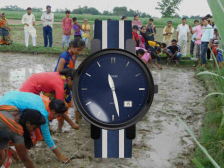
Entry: 11:28
